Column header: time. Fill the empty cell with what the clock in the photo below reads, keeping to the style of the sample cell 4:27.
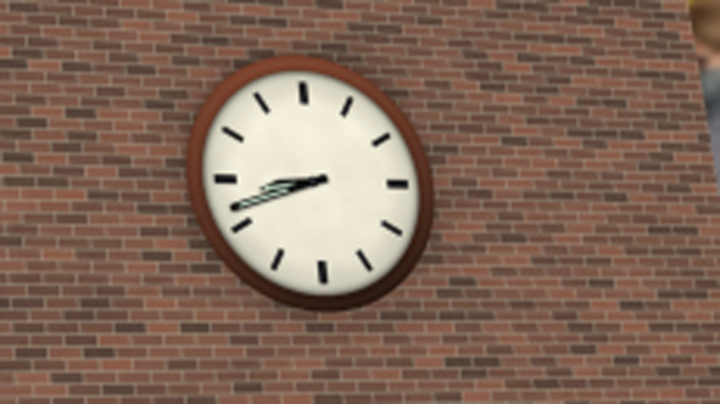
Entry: 8:42
